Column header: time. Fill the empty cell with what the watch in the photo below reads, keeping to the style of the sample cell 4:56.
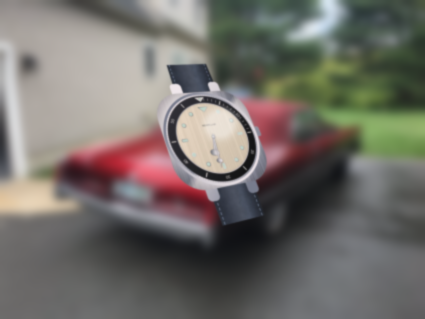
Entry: 6:31
